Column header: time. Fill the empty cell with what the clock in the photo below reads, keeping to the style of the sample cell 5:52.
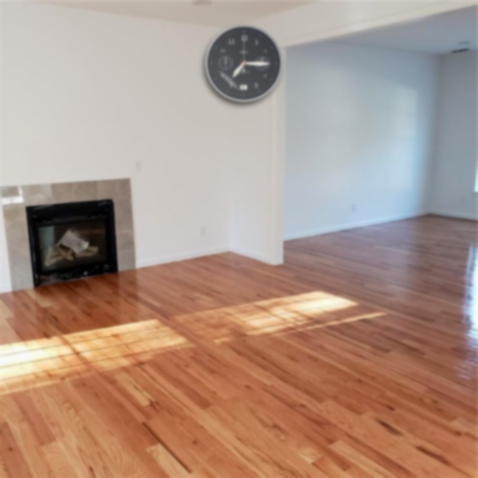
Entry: 7:15
